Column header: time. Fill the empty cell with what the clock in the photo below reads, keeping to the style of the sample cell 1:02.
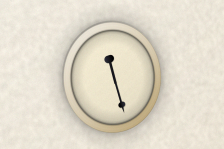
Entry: 11:27
